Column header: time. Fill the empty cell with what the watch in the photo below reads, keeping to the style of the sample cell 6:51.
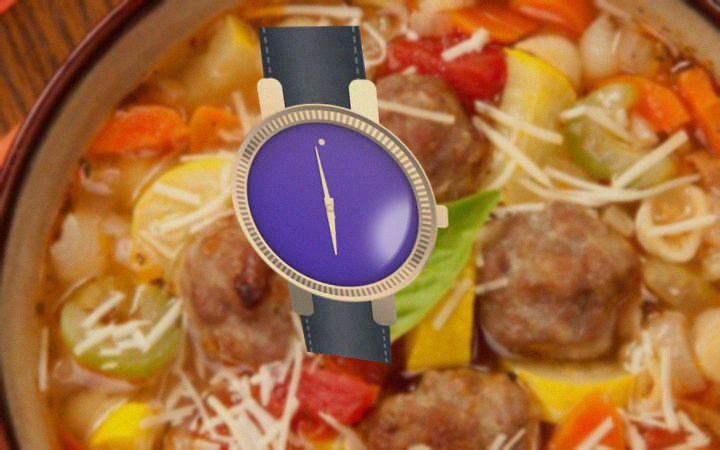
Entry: 5:59
